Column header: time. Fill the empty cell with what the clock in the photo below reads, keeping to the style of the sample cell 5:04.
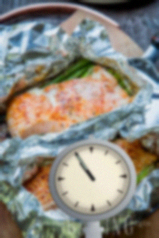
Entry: 10:55
